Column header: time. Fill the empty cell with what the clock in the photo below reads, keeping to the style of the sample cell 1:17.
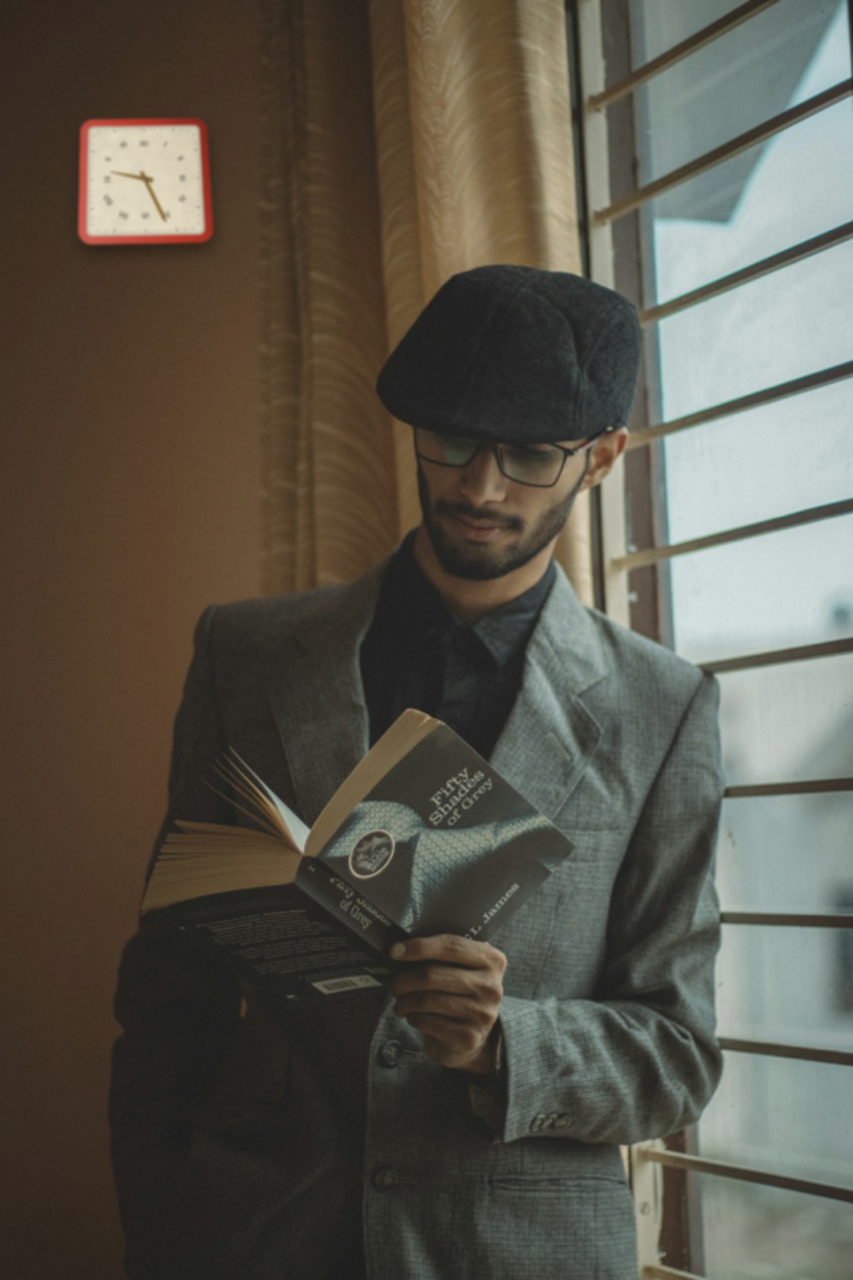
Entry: 9:26
